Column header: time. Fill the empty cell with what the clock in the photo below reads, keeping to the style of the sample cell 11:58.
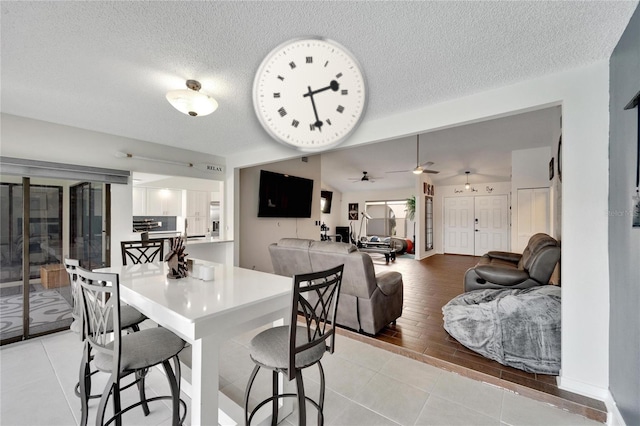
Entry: 2:28
